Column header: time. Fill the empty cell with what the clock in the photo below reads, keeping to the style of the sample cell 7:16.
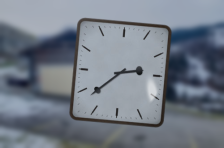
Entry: 2:38
